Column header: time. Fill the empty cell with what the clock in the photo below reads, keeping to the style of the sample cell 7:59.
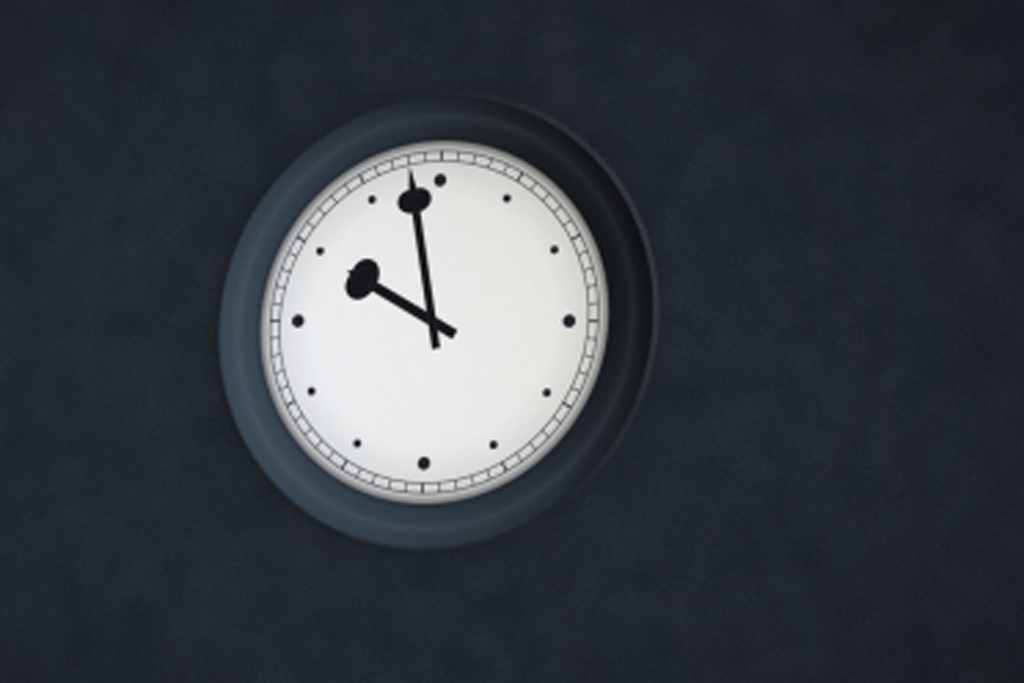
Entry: 9:58
